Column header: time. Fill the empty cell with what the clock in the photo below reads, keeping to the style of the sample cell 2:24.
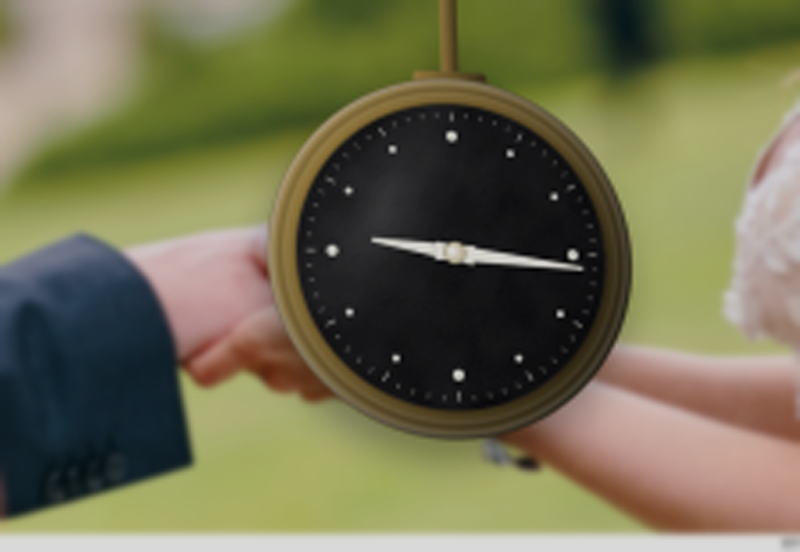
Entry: 9:16
